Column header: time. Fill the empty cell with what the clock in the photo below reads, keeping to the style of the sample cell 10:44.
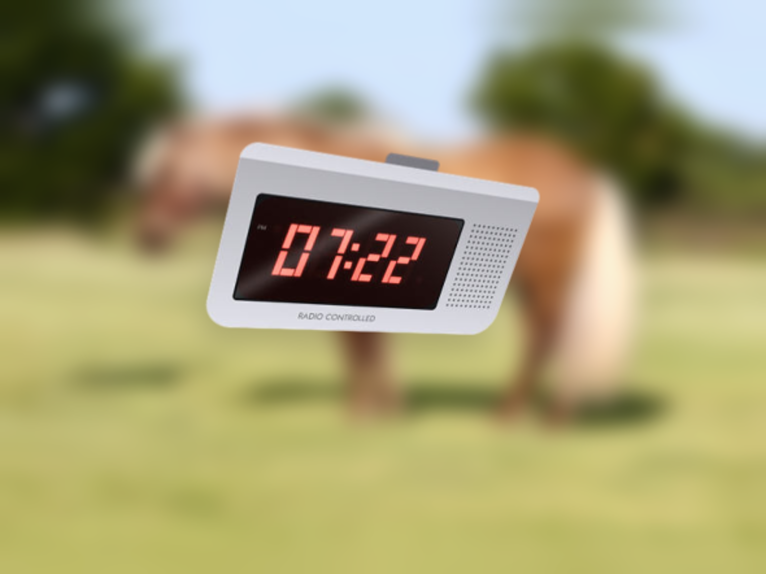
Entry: 7:22
